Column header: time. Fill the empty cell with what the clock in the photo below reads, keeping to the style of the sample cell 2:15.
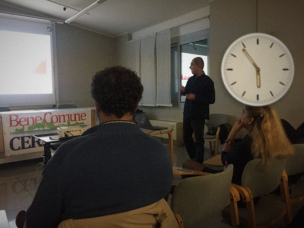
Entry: 5:54
